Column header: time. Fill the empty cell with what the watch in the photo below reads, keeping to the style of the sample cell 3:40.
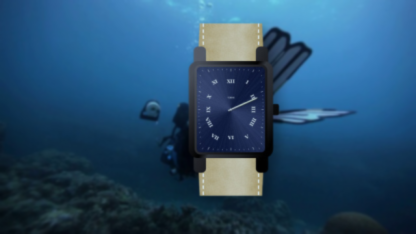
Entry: 2:11
